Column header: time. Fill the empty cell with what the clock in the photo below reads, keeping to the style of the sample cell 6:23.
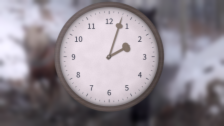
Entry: 2:03
